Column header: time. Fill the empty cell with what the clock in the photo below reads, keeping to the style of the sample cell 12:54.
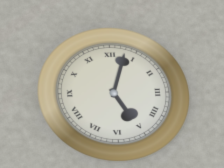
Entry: 5:03
